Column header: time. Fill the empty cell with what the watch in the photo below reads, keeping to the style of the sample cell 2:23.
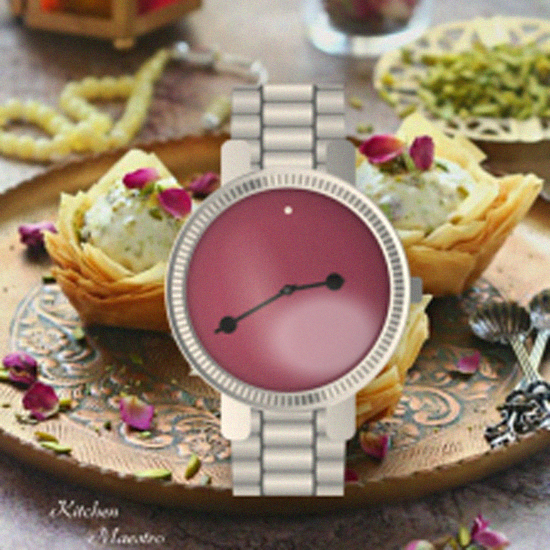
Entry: 2:40
